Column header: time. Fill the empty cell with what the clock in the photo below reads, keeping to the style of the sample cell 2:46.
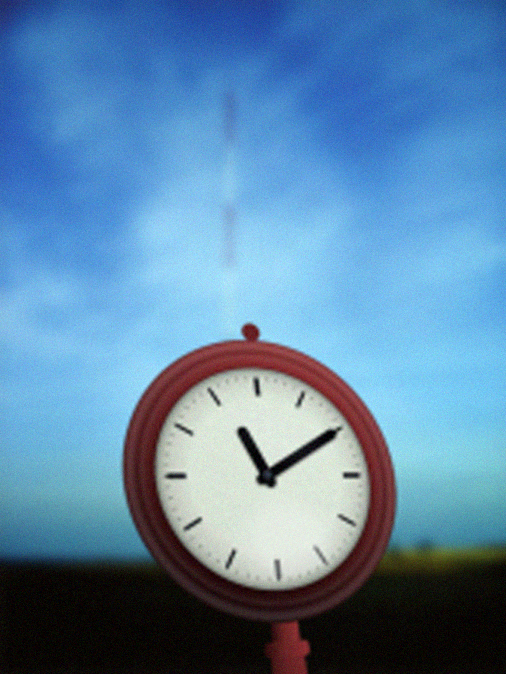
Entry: 11:10
